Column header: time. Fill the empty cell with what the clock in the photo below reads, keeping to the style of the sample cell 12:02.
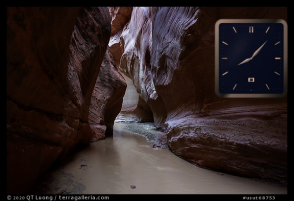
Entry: 8:07
